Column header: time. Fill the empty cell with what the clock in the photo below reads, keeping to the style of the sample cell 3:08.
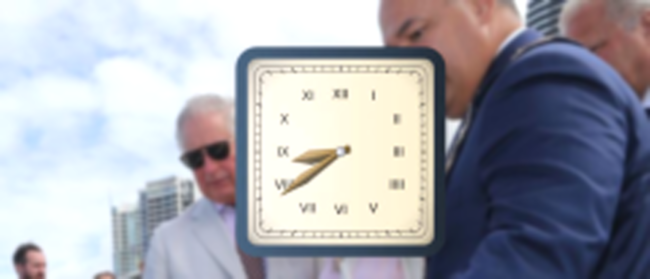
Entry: 8:39
